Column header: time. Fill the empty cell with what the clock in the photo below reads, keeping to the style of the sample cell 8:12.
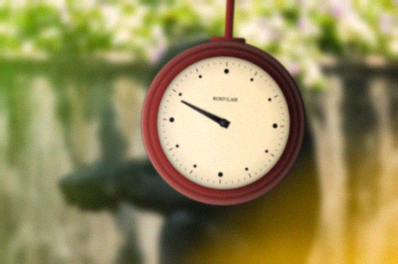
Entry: 9:49
